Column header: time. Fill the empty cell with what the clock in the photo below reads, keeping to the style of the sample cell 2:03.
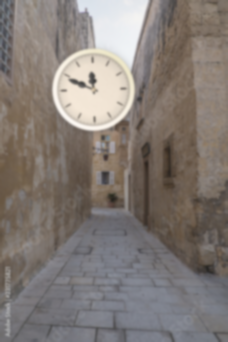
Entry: 11:49
